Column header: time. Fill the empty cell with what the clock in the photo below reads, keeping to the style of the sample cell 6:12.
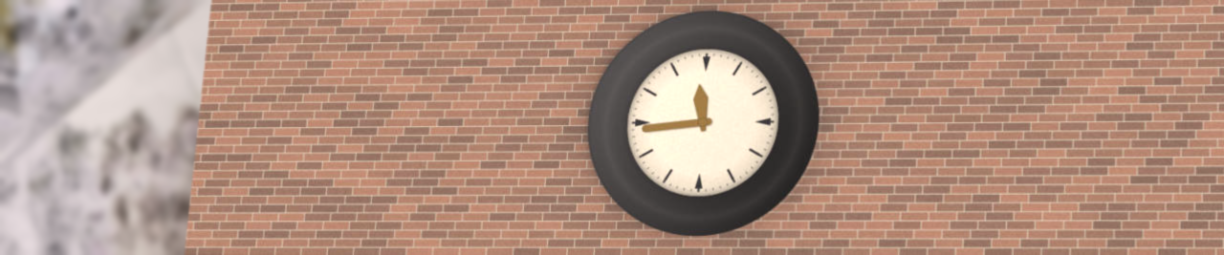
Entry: 11:44
